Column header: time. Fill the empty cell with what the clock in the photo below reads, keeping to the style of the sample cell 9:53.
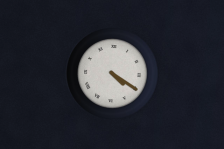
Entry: 4:20
